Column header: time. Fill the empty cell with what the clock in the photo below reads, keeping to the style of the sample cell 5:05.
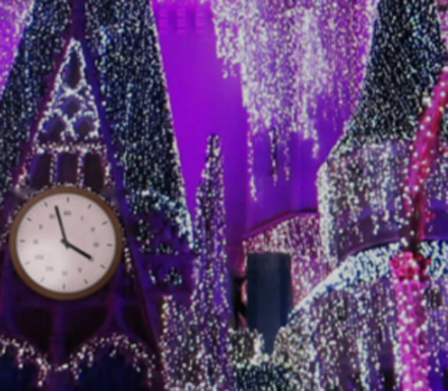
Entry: 3:57
